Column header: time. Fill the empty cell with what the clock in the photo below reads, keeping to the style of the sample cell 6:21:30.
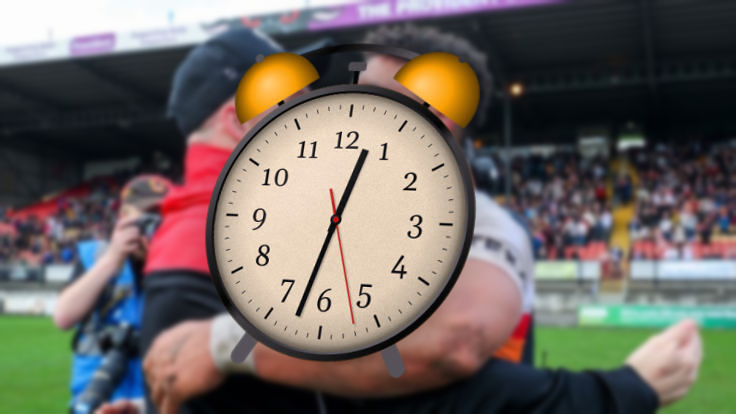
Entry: 12:32:27
